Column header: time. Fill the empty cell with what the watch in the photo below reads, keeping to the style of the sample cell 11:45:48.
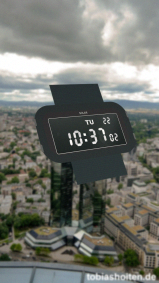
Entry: 10:37:02
